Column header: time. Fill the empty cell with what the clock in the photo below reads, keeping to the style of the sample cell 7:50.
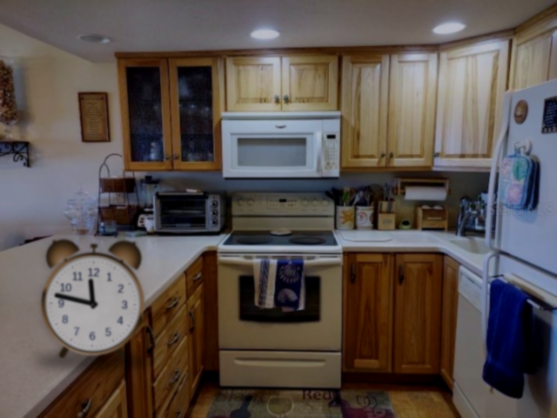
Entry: 11:47
